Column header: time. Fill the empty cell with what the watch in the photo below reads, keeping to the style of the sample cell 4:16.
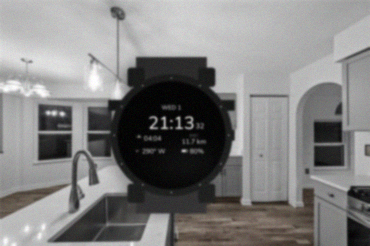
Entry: 21:13
